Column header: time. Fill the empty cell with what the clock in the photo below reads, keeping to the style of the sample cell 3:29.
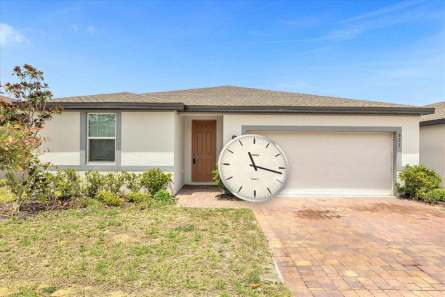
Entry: 11:17
